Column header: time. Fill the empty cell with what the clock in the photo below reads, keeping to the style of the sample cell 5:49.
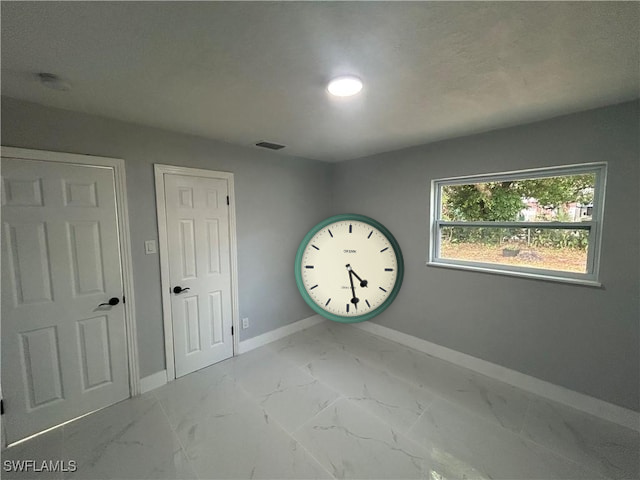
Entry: 4:28
